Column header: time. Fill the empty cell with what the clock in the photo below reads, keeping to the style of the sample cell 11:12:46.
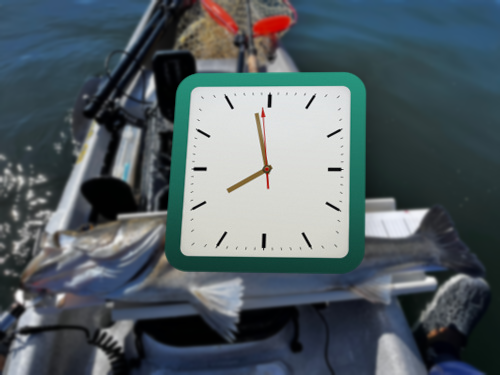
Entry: 7:57:59
